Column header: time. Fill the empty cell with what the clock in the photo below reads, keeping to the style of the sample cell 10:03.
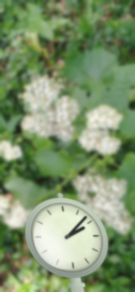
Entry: 2:08
